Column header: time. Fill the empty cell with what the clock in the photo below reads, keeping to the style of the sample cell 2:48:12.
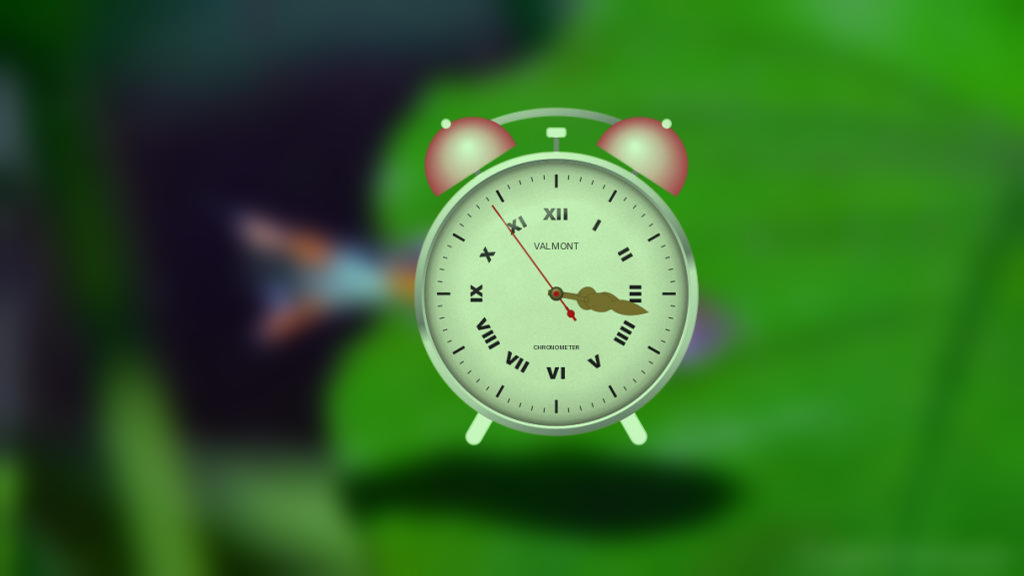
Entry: 3:16:54
